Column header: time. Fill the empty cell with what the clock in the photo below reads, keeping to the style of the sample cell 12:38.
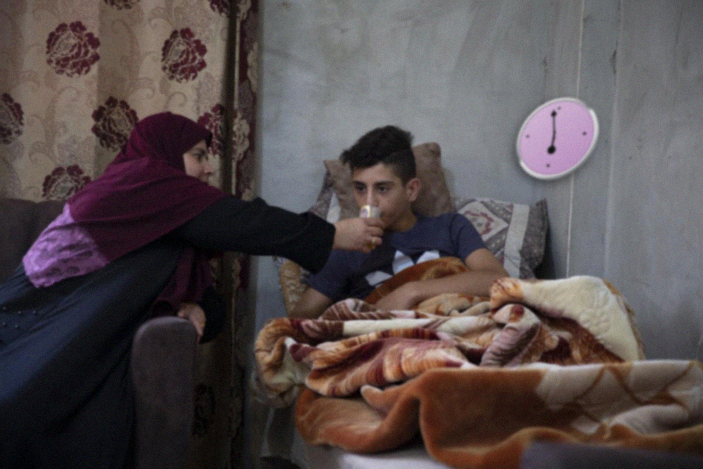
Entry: 5:58
